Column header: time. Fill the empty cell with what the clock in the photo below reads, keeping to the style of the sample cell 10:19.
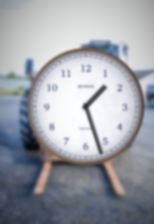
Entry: 1:27
